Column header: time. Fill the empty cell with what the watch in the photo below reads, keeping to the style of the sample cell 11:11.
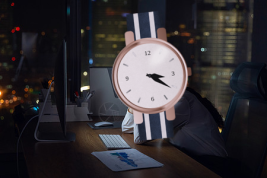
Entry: 3:21
